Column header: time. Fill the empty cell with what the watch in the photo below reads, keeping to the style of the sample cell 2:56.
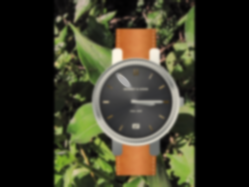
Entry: 3:15
